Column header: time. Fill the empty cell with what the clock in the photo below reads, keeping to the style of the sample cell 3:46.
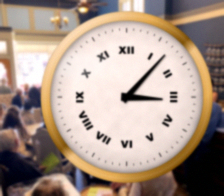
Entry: 3:07
